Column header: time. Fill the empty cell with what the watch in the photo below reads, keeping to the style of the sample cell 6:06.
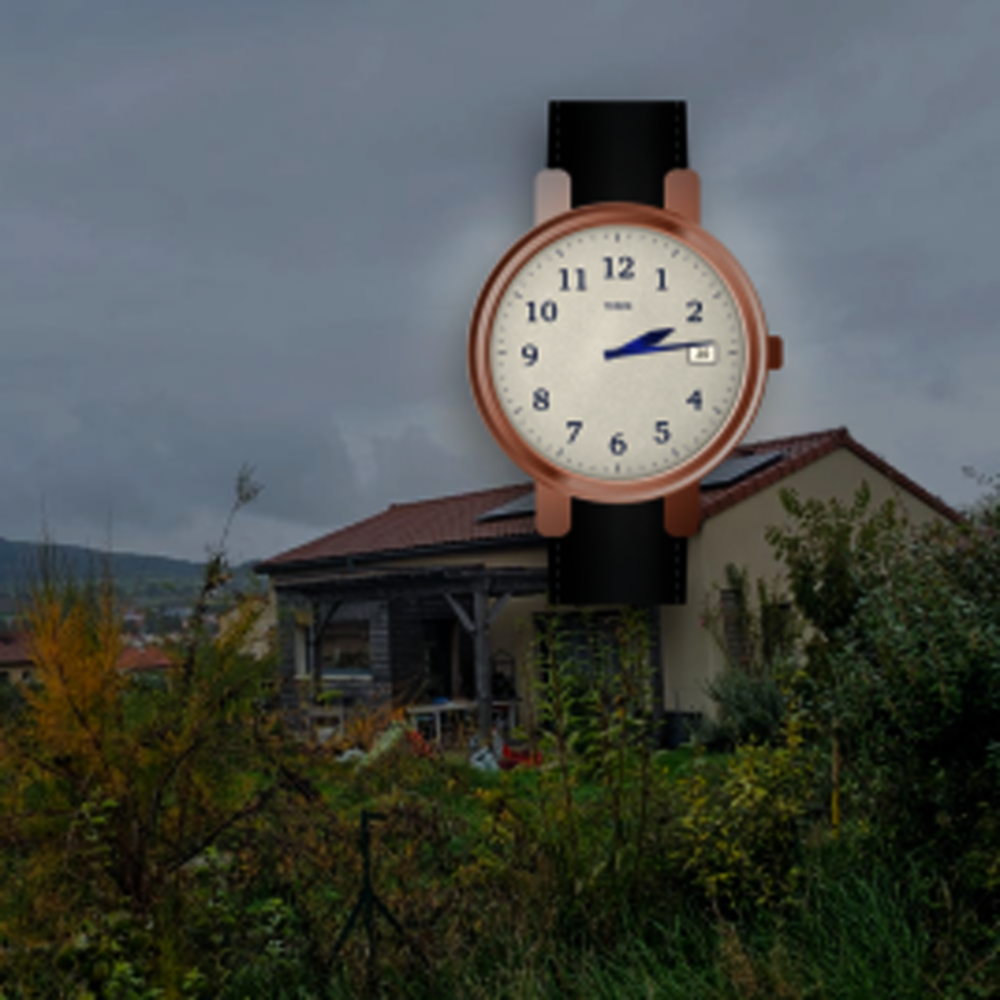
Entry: 2:14
